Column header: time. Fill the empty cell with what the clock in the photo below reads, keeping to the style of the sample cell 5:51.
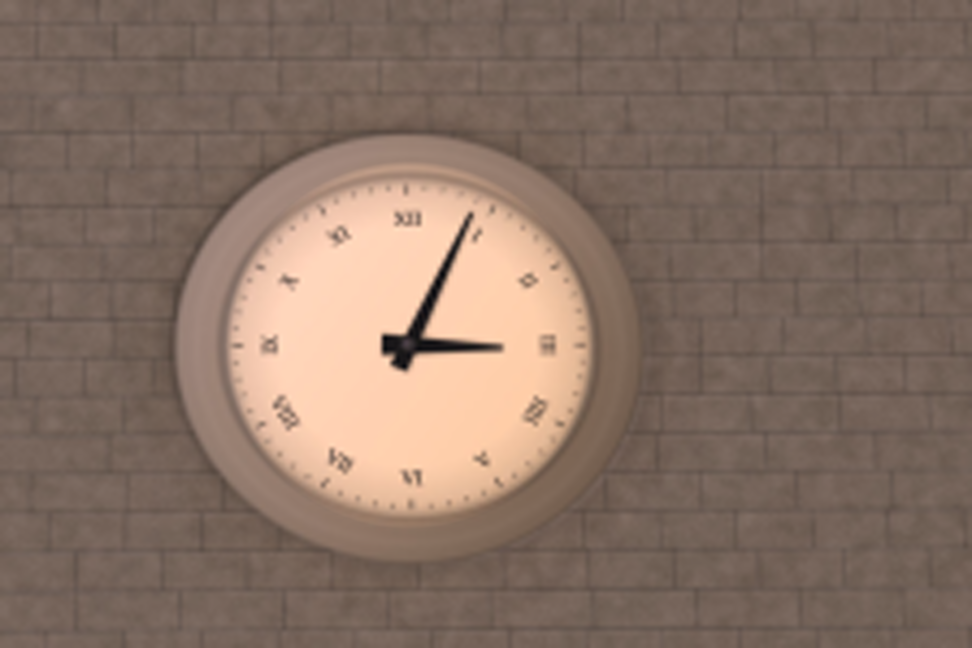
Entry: 3:04
